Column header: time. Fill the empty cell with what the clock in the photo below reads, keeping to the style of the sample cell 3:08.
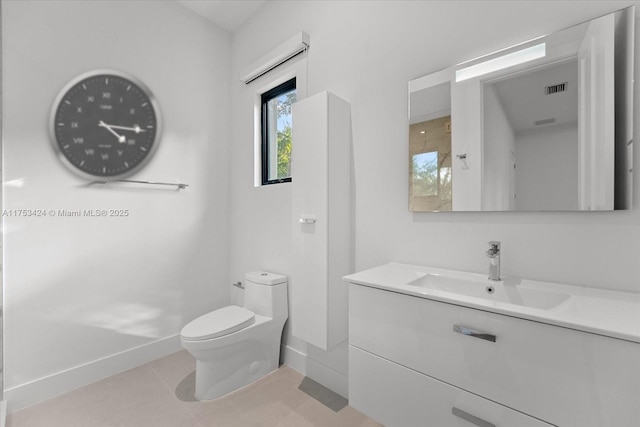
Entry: 4:16
